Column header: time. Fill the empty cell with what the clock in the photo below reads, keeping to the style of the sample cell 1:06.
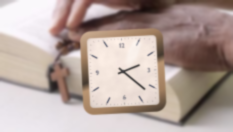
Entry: 2:22
